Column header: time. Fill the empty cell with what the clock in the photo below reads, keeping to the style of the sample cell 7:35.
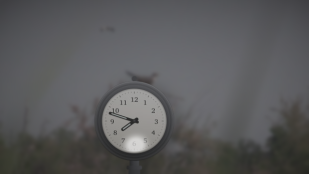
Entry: 7:48
